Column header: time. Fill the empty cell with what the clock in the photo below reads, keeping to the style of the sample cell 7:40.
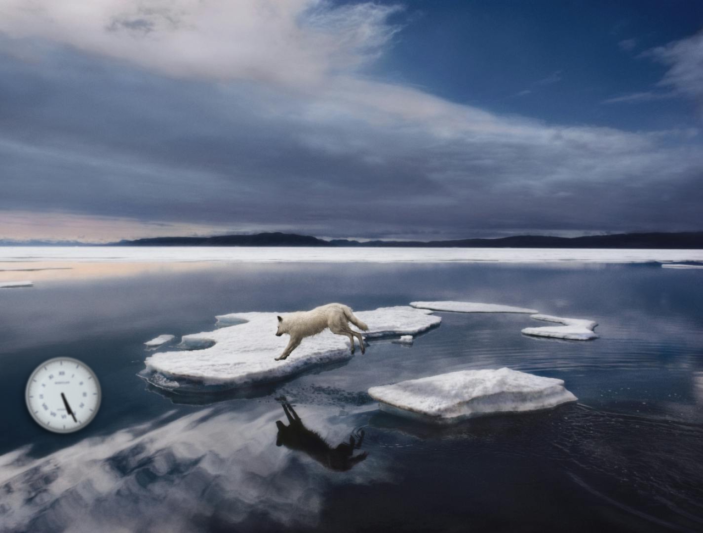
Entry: 5:26
